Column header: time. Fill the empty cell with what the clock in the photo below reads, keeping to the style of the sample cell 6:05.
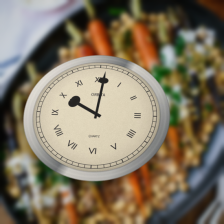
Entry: 10:01
